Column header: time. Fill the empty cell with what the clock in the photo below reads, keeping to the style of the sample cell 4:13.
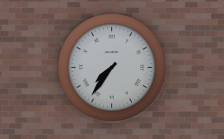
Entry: 7:36
